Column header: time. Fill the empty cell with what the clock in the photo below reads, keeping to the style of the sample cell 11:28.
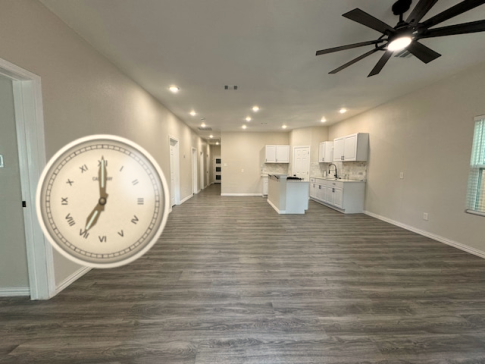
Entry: 7:00
